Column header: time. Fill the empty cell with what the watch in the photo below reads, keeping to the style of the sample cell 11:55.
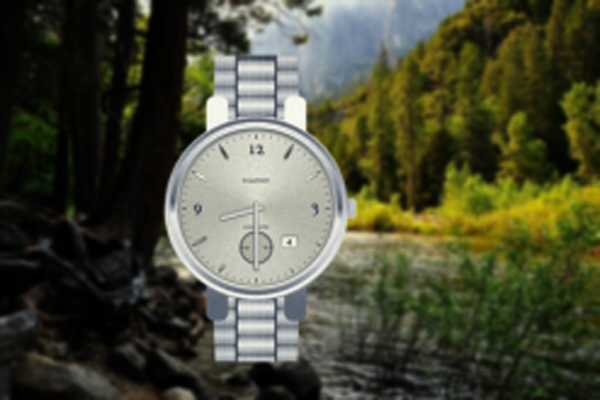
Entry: 8:30
